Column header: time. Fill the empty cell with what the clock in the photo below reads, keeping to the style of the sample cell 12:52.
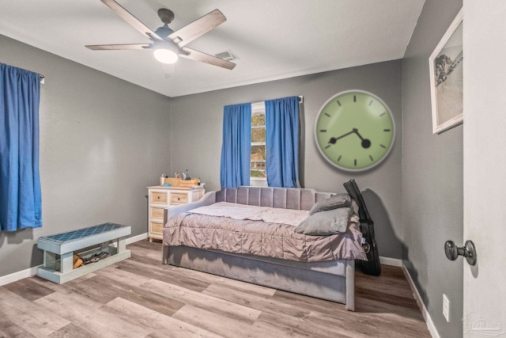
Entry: 4:41
